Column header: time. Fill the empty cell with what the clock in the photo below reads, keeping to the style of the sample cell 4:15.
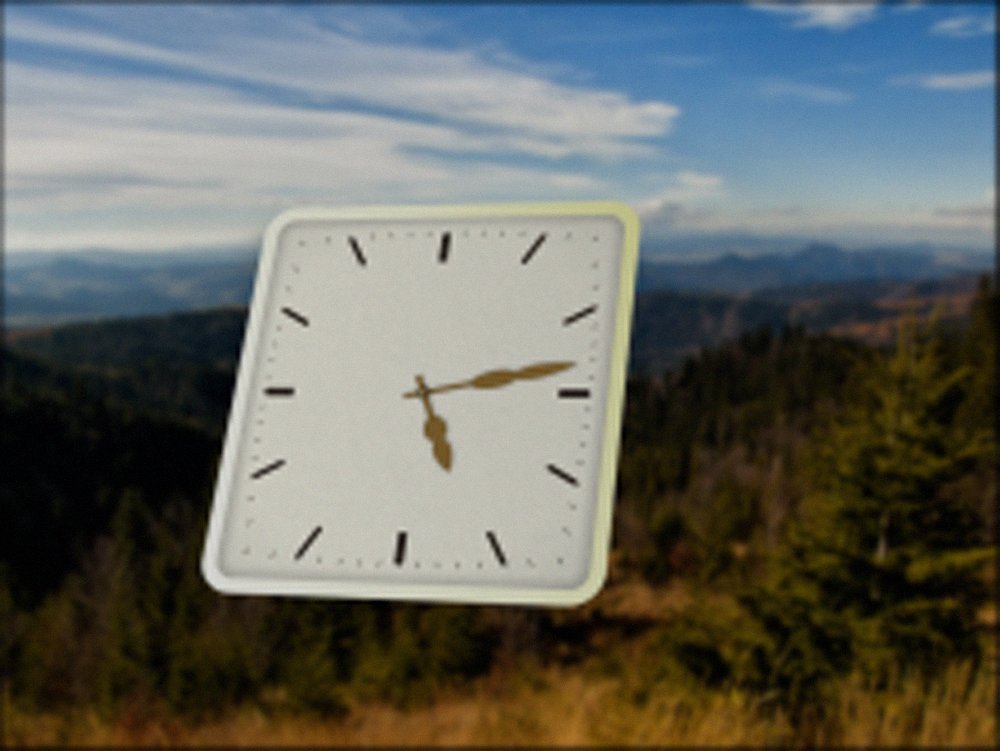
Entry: 5:13
